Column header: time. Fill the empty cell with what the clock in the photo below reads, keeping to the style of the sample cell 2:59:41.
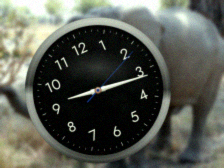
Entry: 9:16:11
